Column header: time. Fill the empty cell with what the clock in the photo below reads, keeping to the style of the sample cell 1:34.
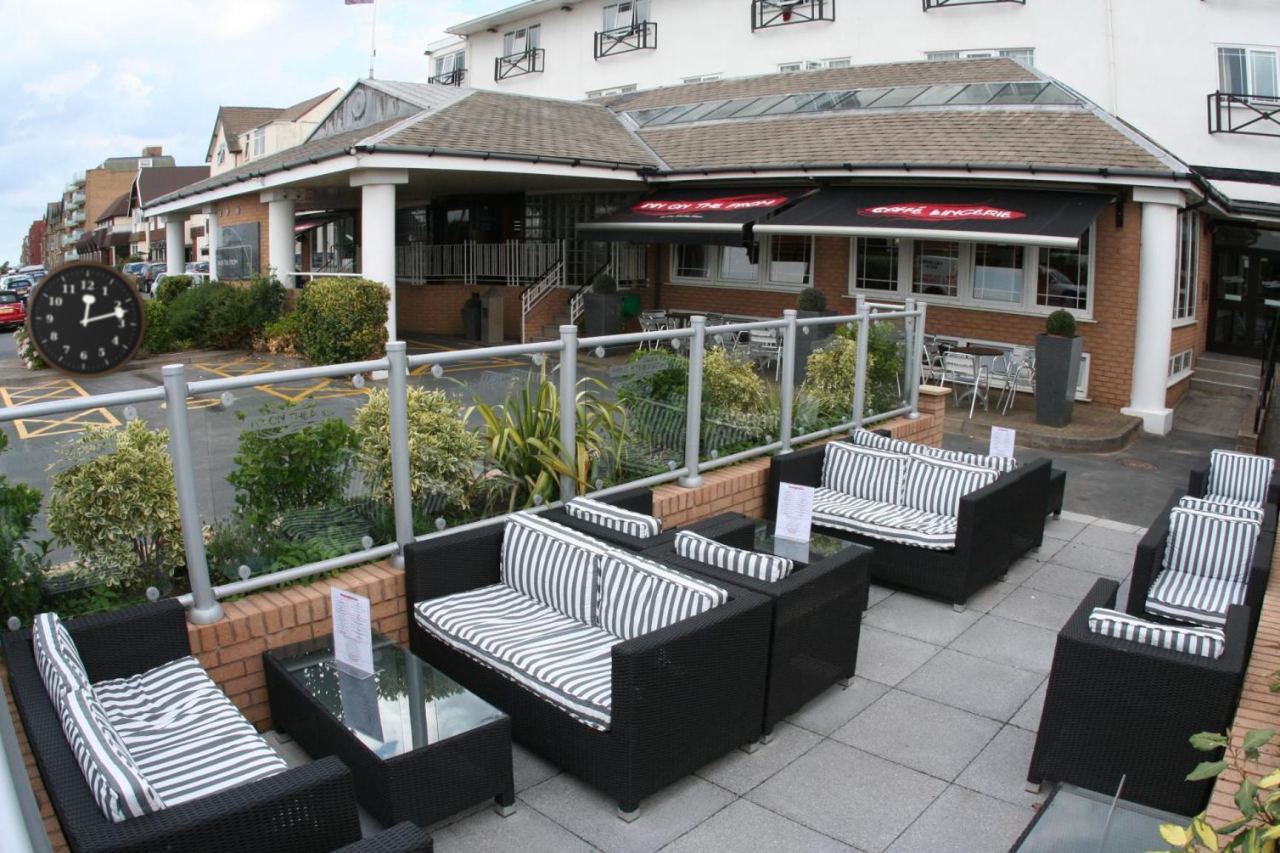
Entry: 12:12
